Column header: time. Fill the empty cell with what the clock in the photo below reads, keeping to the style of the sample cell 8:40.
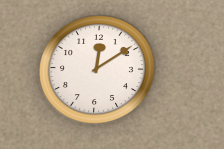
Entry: 12:09
